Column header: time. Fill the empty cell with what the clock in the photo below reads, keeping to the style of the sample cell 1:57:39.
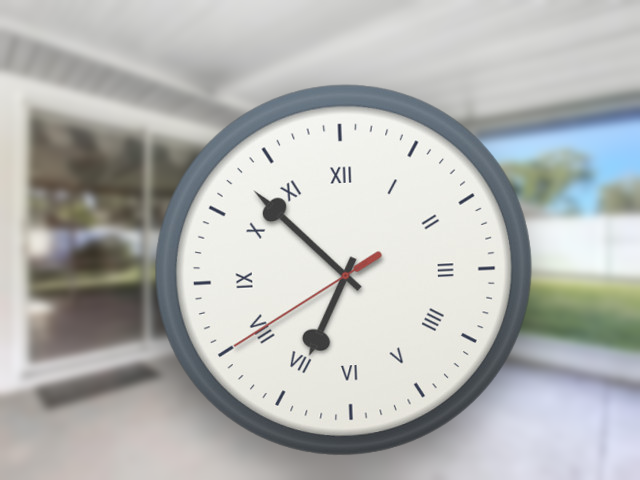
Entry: 6:52:40
